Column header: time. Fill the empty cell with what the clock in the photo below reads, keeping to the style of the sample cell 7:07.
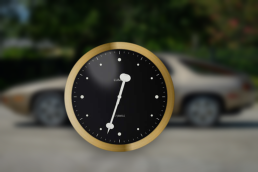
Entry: 12:33
